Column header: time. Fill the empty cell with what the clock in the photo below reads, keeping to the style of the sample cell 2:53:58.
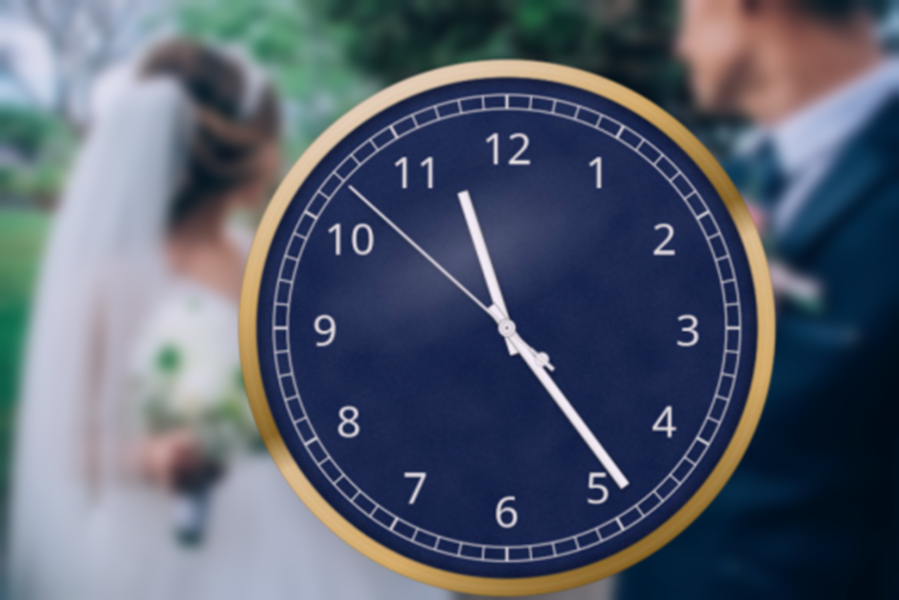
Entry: 11:23:52
